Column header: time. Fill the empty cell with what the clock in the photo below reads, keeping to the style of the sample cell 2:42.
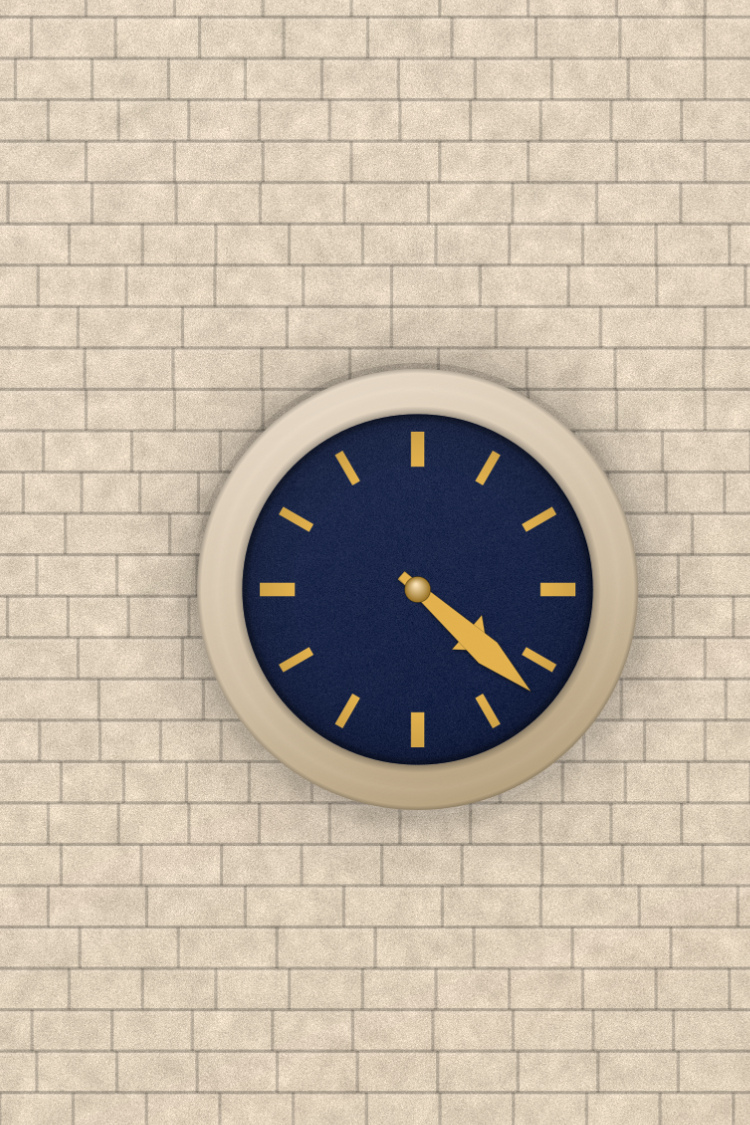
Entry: 4:22
